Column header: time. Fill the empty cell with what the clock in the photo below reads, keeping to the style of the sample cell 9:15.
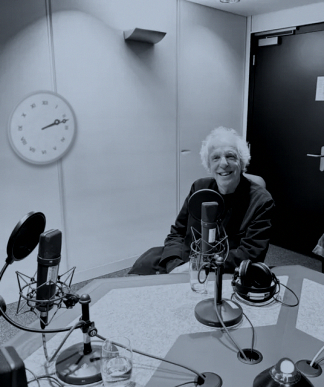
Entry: 2:12
